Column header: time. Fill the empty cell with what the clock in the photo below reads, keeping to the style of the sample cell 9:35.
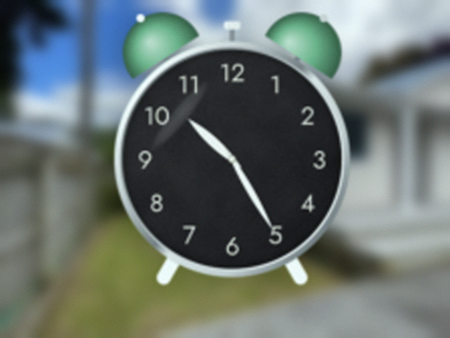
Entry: 10:25
